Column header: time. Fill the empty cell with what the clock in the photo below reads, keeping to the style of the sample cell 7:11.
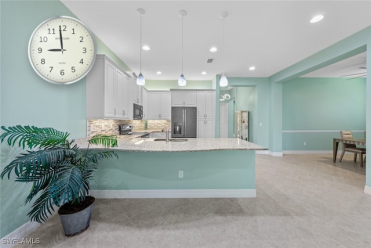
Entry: 8:59
